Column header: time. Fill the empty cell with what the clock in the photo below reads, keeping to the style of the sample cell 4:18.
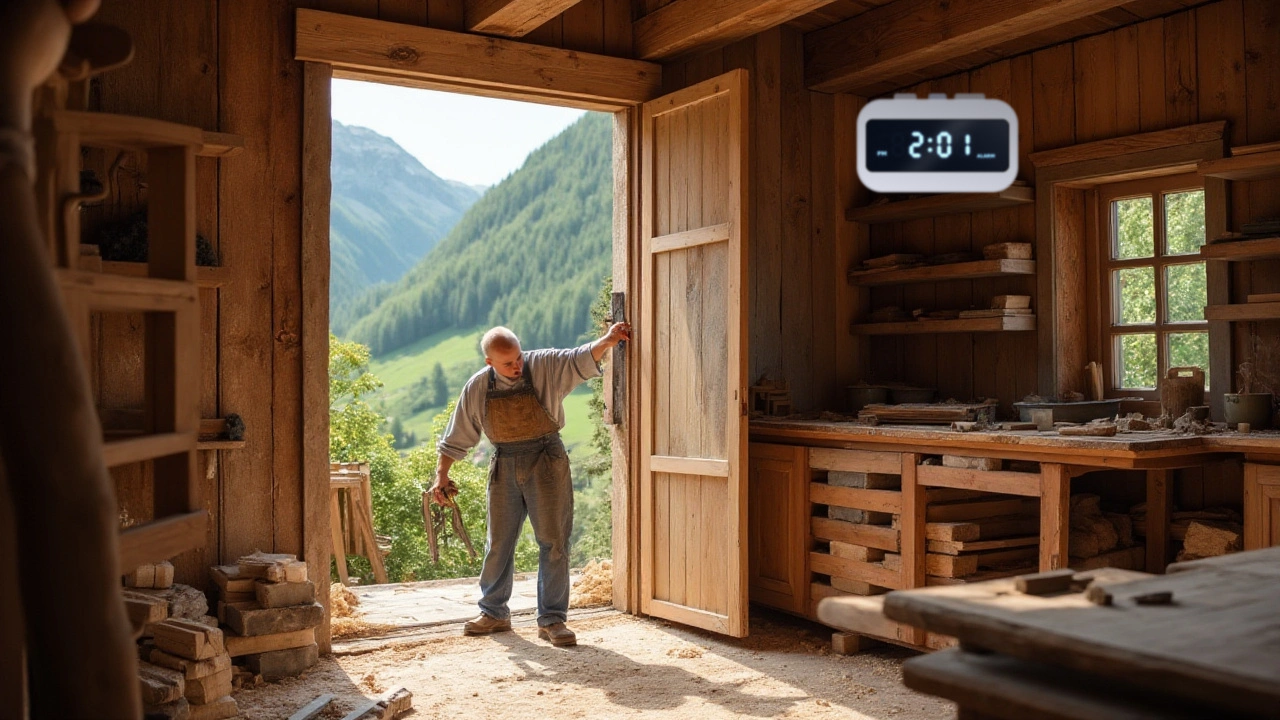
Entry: 2:01
